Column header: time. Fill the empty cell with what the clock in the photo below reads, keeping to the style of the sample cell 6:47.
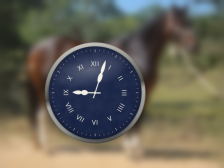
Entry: 9:03
